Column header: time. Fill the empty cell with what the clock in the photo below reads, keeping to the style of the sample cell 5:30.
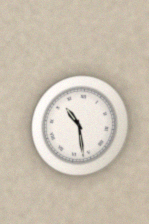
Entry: 10:27
